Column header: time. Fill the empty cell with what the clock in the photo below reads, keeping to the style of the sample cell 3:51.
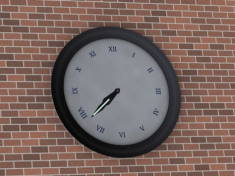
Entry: 7:38
